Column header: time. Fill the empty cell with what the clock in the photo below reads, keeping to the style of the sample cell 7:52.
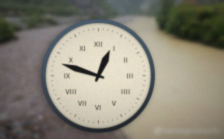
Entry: 12:48
